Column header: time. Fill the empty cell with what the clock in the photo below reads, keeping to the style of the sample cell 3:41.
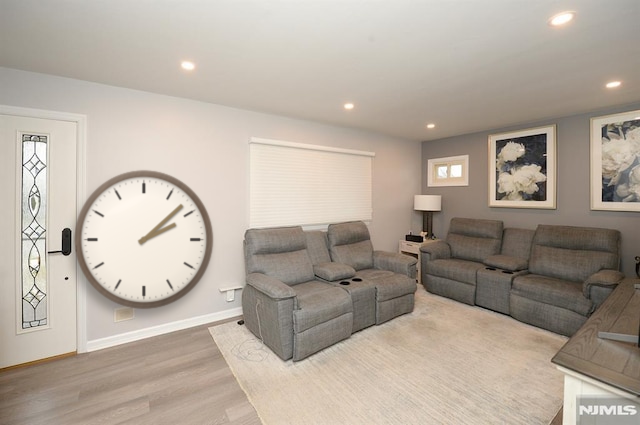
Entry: 2:08
